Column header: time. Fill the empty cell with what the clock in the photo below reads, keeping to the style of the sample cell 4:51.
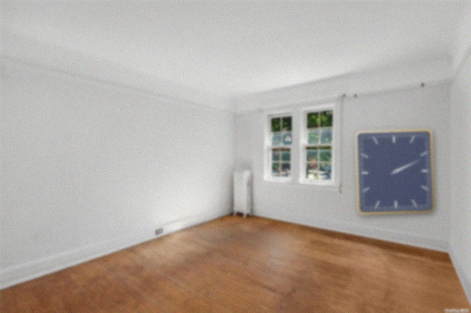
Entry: 2:11
